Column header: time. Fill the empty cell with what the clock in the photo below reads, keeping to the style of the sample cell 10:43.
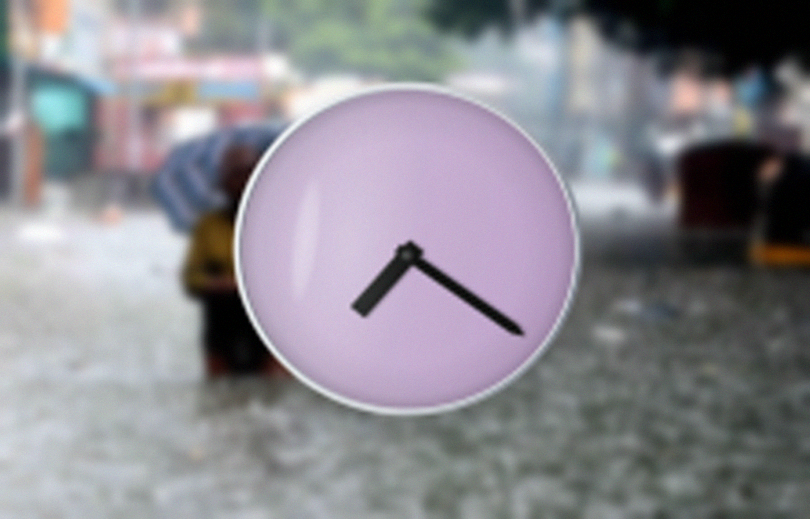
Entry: 7:21
